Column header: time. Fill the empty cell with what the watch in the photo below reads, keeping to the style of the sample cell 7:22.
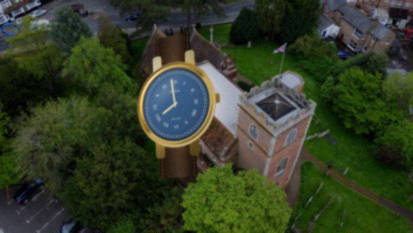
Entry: 7:59
